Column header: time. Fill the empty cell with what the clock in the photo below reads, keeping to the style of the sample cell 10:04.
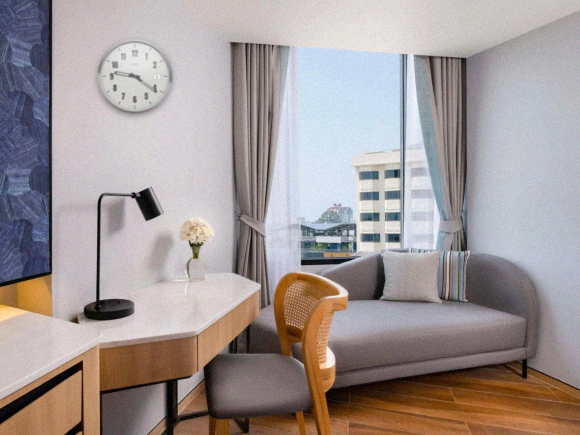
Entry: 9:21
